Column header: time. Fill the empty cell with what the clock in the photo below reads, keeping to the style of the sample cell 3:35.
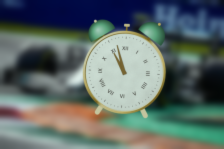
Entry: 10:57
